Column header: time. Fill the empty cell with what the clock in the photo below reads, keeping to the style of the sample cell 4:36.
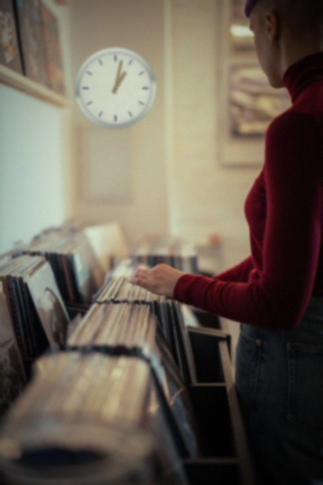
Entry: 1:02
